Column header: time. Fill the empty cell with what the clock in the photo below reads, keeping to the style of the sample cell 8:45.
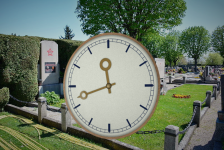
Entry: 11:42
